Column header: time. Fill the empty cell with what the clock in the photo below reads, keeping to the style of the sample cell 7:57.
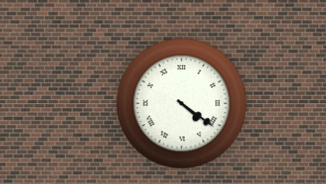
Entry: 4:21
